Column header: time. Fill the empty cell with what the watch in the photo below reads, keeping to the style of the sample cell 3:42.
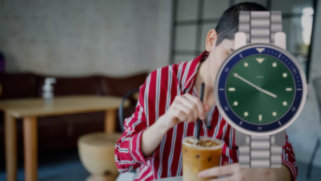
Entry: 3:50
